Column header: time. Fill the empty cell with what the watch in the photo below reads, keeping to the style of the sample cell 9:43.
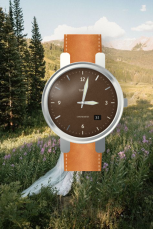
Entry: 3:02
